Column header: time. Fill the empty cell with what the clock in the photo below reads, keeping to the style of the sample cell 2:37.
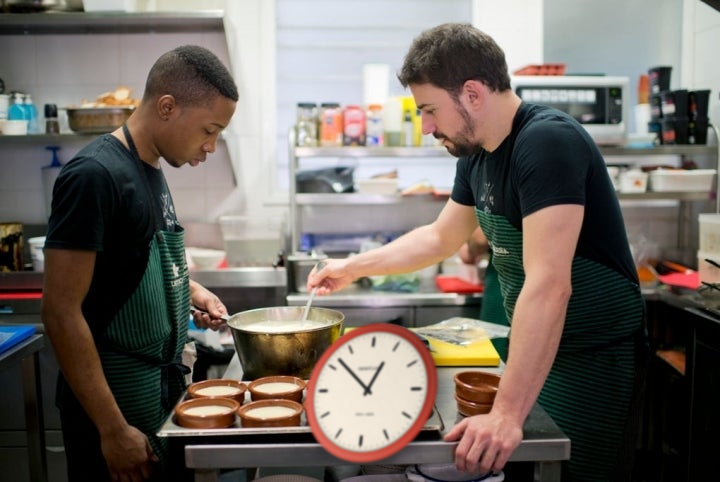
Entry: 12:52
